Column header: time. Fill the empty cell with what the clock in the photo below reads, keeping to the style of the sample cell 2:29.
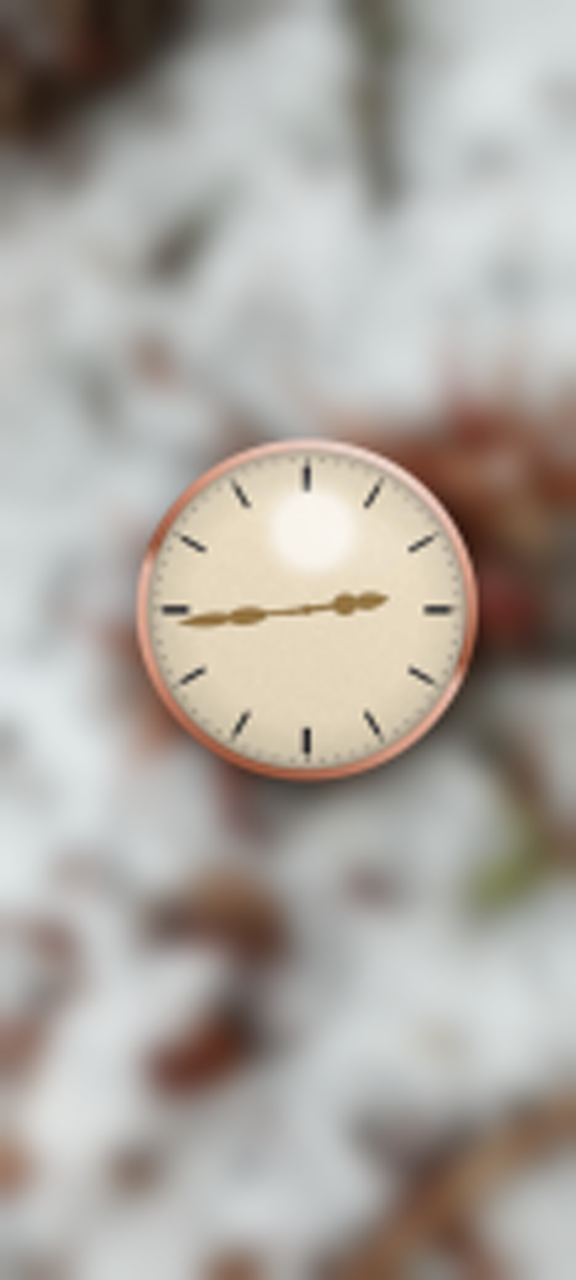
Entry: 2:44
